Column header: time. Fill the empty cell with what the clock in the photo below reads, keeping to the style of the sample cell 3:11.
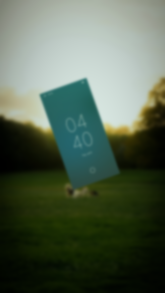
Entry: 4:40
